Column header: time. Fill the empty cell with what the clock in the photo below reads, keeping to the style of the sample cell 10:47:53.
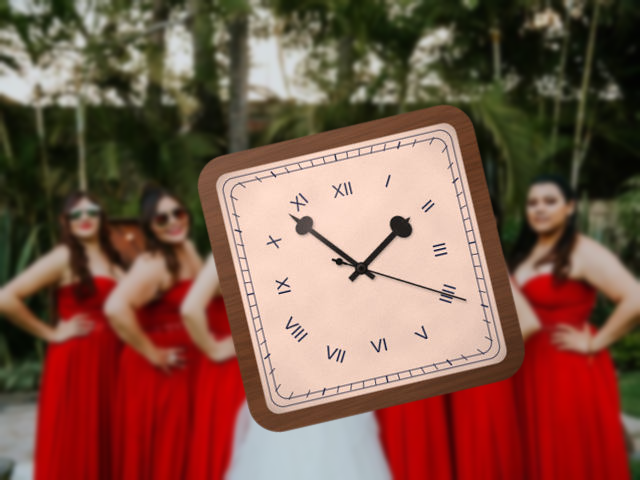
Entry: 1:53:20
